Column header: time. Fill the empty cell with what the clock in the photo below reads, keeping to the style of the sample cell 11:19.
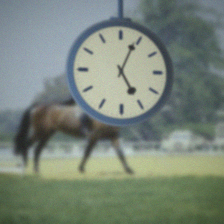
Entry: 5:04
